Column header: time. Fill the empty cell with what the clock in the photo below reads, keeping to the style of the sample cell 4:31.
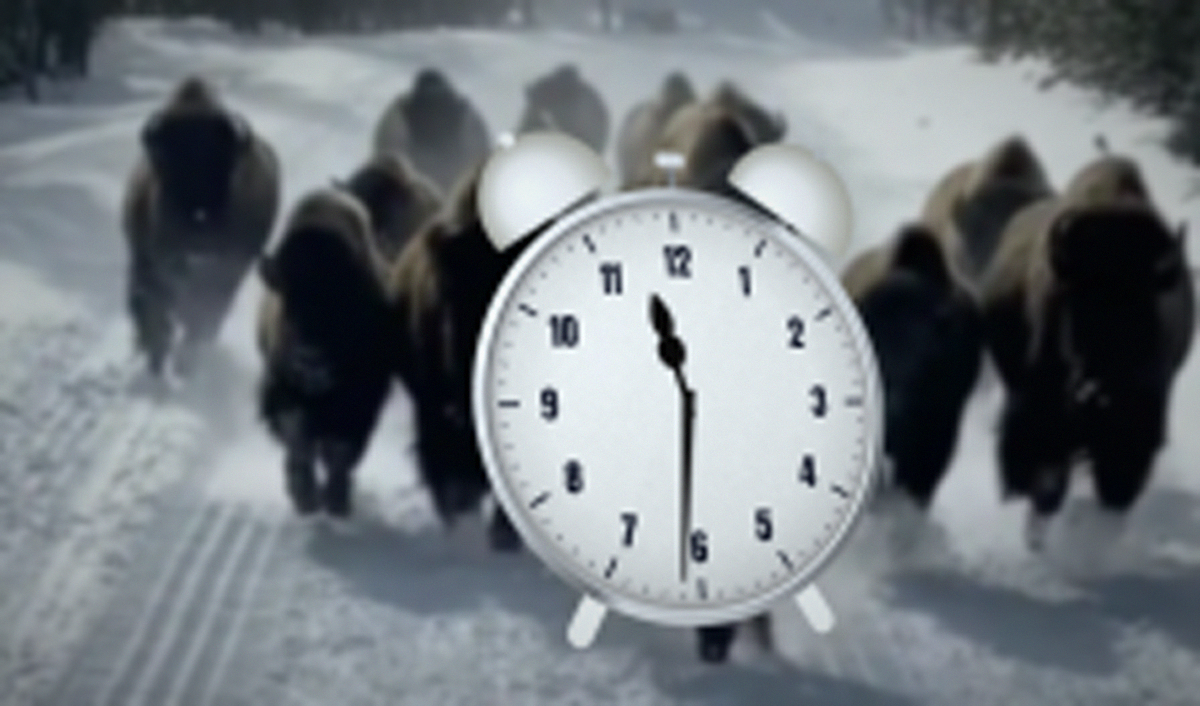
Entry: 11:31
